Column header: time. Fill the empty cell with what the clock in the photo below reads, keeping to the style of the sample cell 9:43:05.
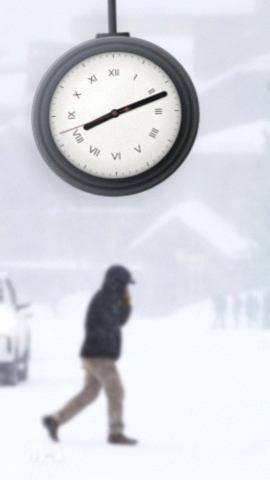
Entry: 8:11:42
